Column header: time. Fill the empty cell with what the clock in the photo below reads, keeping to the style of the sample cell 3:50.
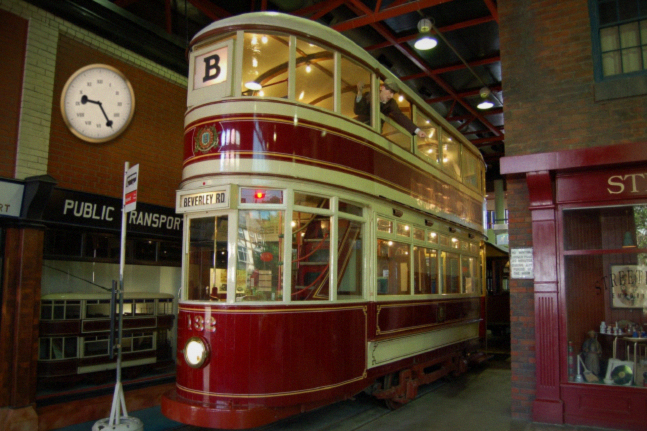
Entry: 9:25
